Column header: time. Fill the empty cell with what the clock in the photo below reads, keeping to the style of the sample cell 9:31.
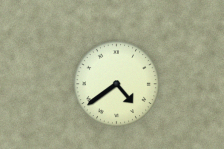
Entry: 4:39
